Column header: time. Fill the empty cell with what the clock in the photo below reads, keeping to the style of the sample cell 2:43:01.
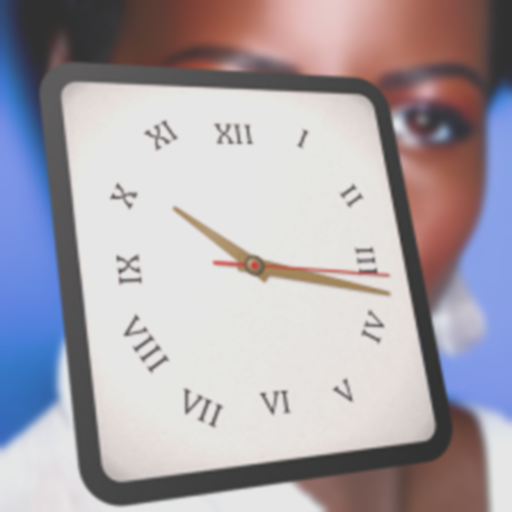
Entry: 10:17:16
